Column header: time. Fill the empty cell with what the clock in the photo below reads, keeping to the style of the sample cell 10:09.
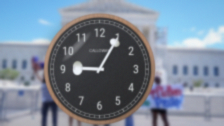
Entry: 9:05
